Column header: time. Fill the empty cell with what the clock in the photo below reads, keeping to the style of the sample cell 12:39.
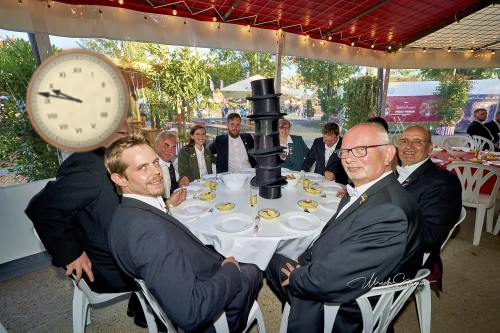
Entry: 9:47
